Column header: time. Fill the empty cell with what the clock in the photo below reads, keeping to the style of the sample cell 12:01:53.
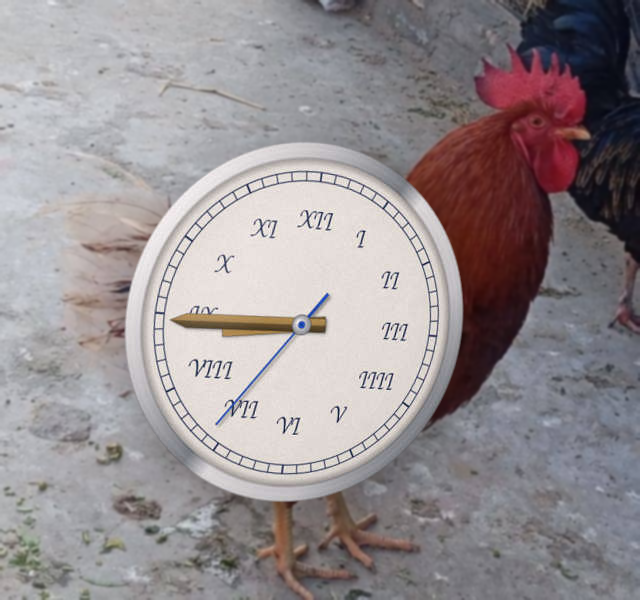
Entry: 8:44:36
